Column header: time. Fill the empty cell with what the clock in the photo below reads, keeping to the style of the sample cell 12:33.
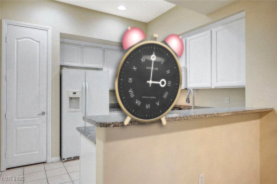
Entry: 3:00
